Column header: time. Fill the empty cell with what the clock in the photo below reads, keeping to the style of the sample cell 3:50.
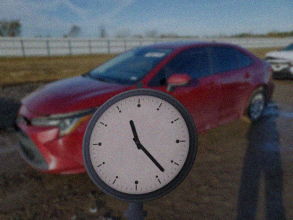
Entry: 11:23
